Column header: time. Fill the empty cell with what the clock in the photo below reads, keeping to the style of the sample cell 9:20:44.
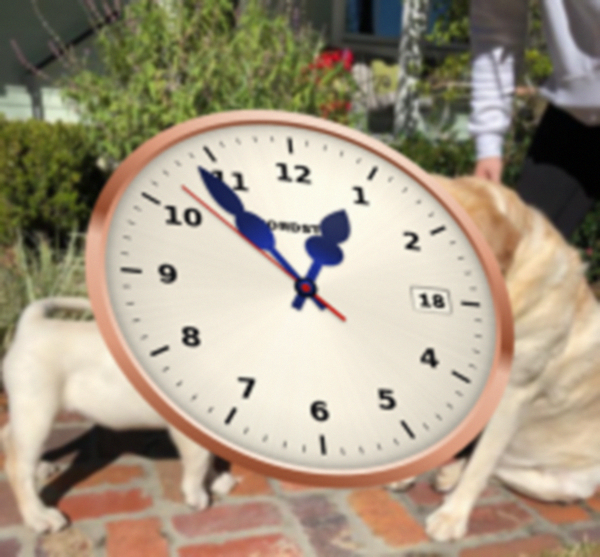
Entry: 12:53:52
